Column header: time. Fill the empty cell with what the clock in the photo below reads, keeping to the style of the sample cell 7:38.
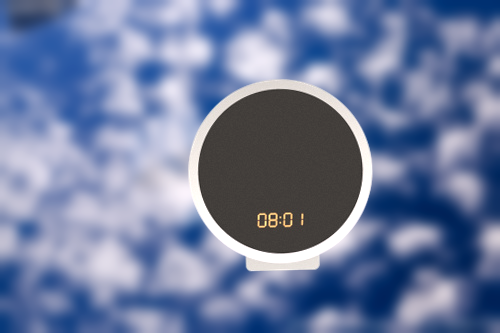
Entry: 8:01
